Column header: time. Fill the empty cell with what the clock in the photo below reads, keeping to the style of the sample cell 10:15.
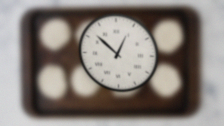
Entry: 12:52
